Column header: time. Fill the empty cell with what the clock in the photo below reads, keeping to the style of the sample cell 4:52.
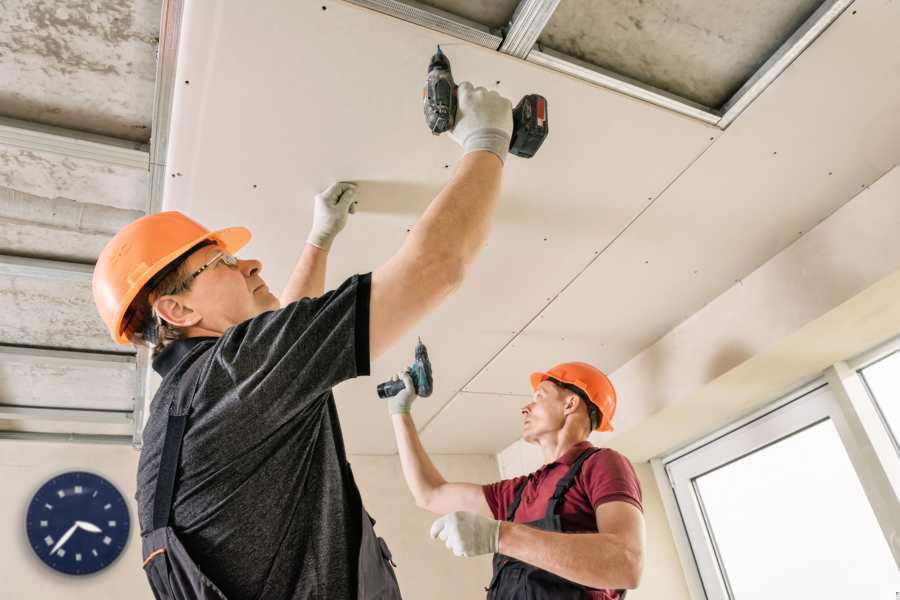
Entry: 3:37
